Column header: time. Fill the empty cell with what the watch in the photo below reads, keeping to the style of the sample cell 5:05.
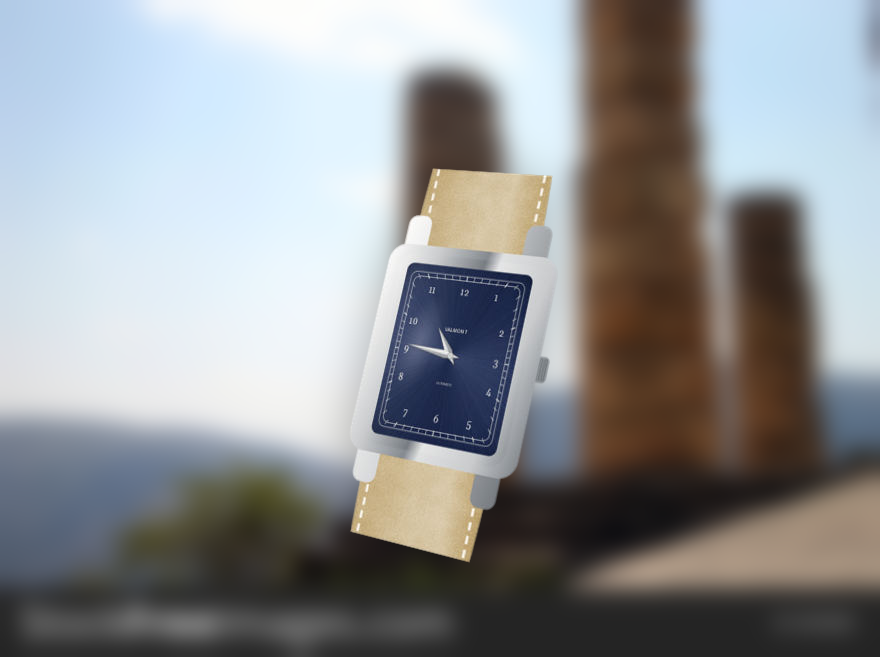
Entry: 10:46
